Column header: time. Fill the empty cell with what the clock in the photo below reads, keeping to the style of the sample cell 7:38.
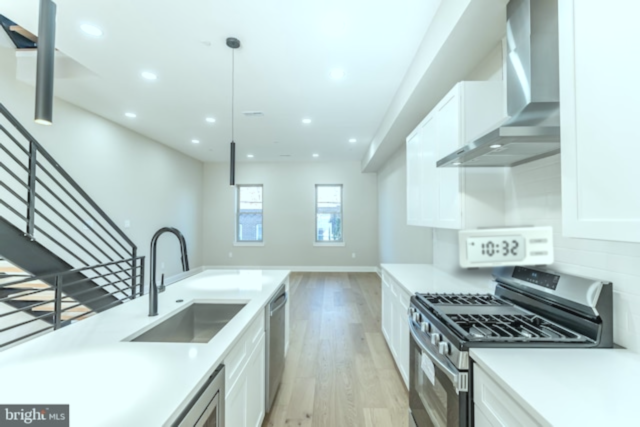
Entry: 10:32
